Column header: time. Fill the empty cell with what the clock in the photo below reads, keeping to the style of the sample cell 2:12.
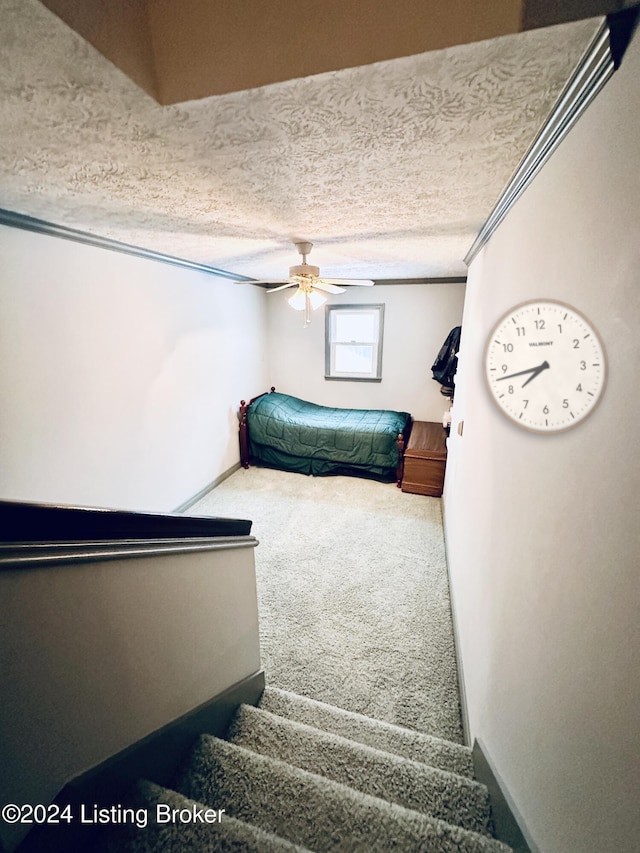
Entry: 7:43
